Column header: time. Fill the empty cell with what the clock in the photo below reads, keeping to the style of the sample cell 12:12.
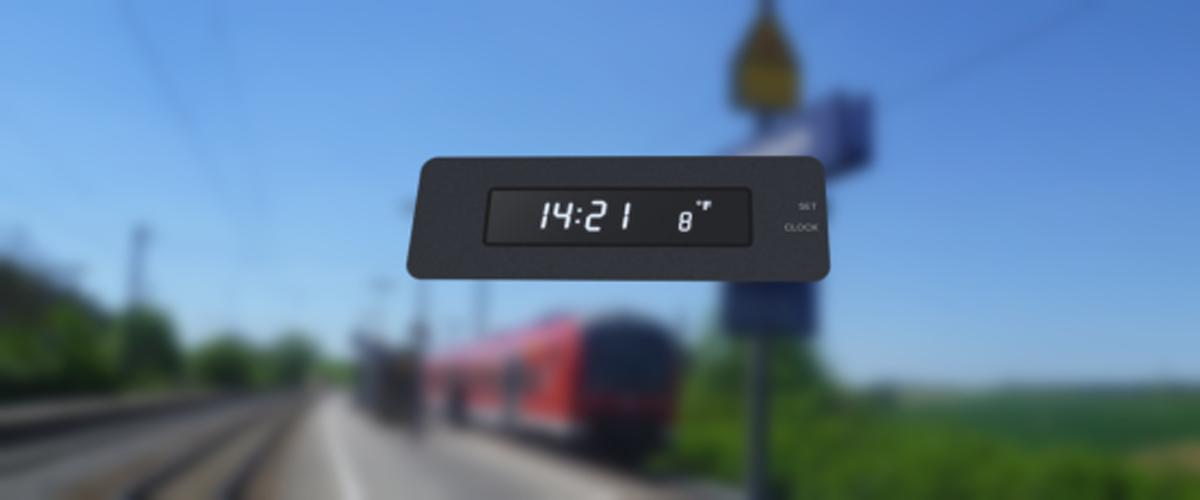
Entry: 14:21
